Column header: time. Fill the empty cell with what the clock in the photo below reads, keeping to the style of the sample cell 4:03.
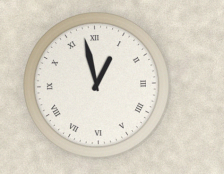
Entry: 12:58
